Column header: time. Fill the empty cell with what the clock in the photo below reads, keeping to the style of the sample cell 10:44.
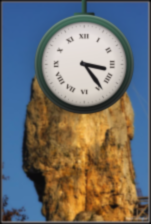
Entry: 3:24
